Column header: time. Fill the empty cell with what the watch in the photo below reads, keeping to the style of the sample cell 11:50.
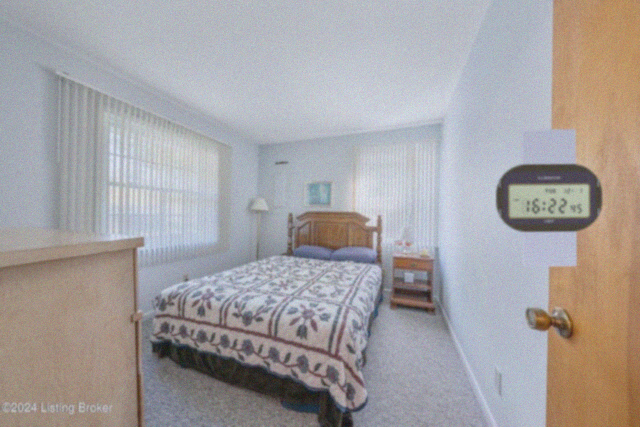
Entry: 16:22
